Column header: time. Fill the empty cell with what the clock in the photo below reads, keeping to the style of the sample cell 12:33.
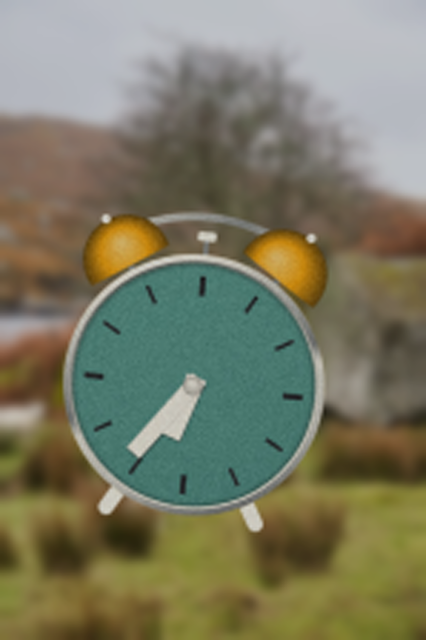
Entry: 6:36
